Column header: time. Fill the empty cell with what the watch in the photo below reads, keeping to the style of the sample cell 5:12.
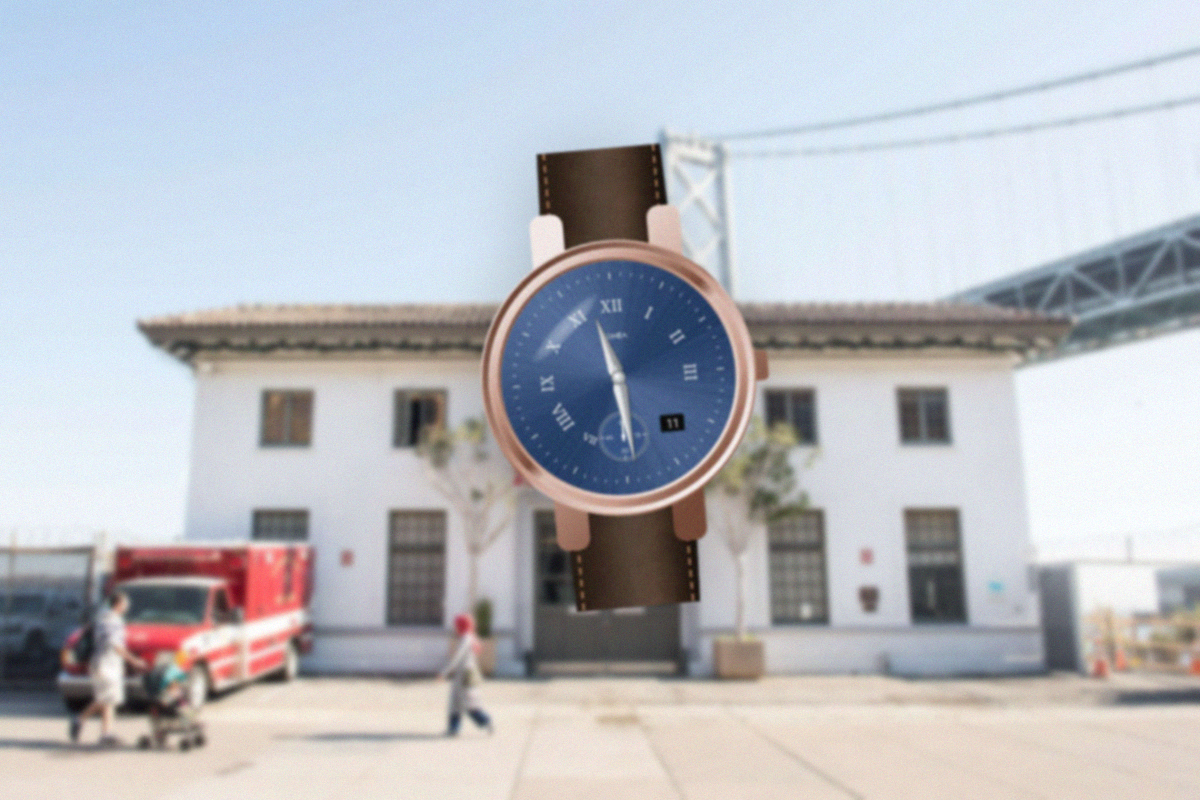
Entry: 11:29
